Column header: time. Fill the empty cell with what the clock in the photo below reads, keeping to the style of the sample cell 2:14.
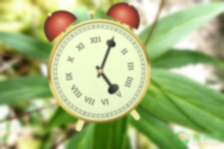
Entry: 5:05
